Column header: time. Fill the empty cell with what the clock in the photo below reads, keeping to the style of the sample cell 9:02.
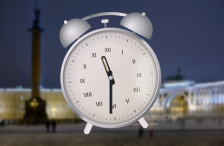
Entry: 11:31
